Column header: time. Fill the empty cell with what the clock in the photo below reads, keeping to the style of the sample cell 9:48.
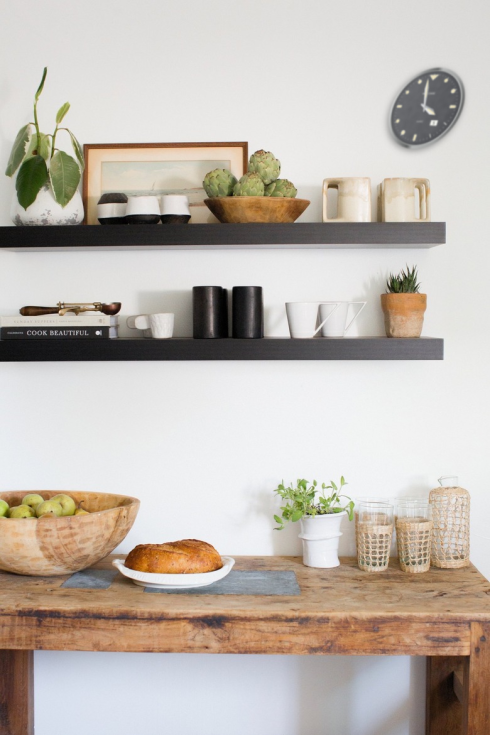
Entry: 3:58
